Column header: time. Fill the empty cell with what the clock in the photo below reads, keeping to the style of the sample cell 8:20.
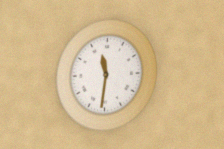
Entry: 11:31
